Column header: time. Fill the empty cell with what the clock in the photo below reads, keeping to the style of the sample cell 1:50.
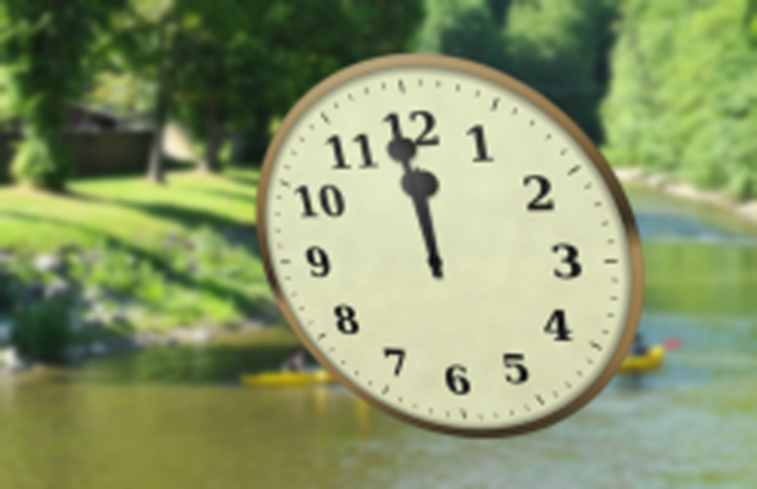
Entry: 11:59
